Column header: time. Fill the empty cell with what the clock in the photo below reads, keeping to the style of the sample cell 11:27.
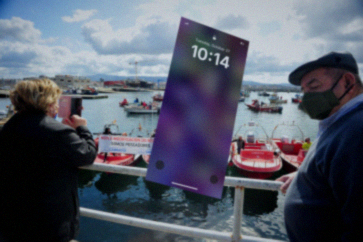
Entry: 10:14
